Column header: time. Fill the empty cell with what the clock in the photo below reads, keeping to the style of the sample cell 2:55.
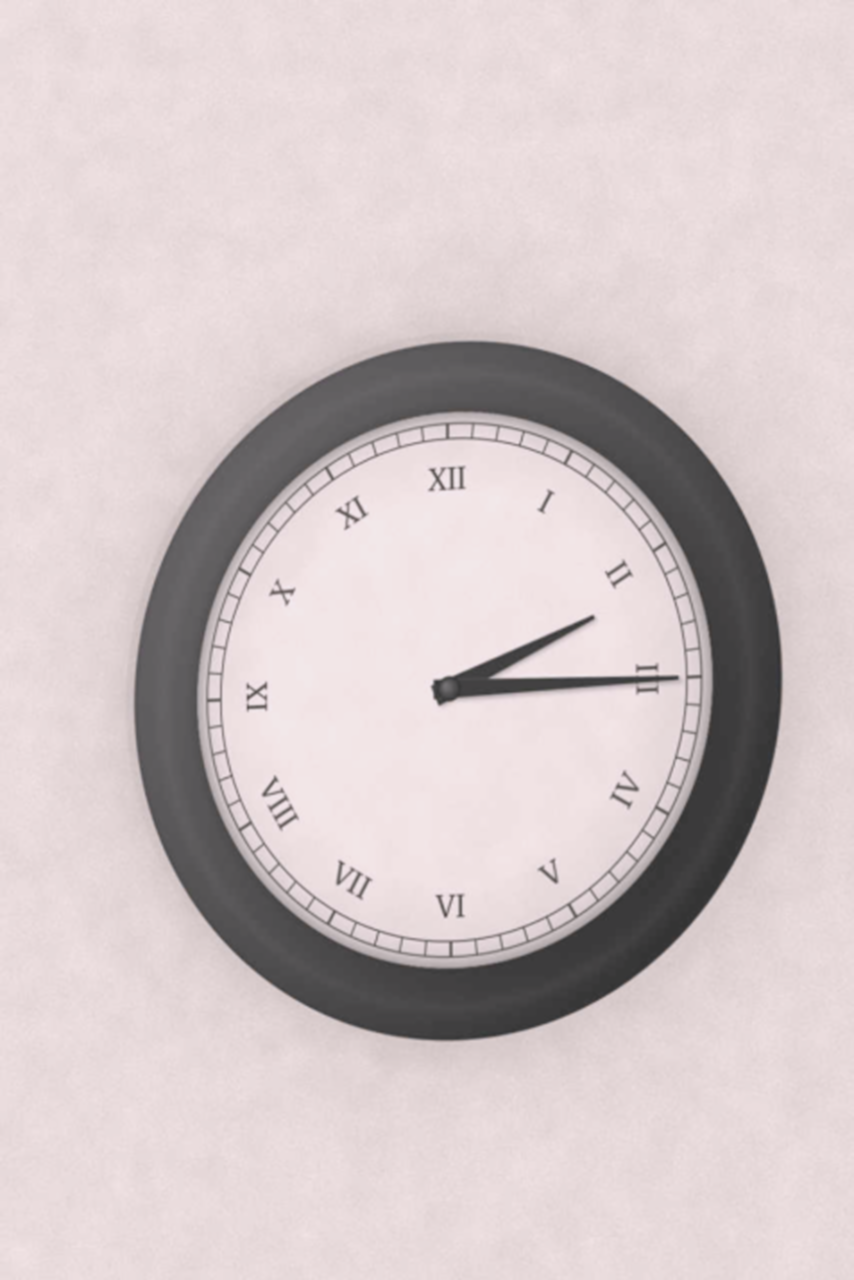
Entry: 2:15
